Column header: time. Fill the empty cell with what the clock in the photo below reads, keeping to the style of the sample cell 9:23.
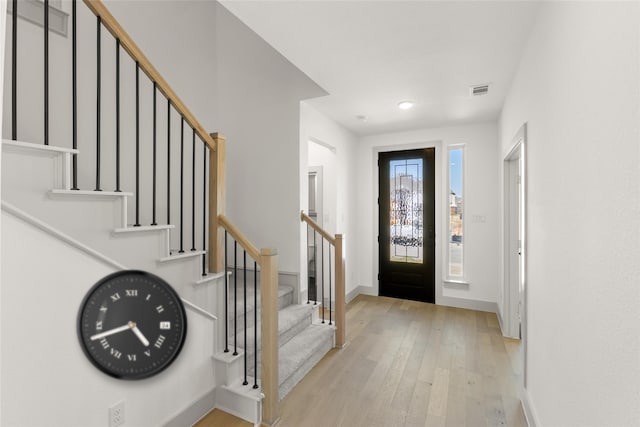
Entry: 4:42
